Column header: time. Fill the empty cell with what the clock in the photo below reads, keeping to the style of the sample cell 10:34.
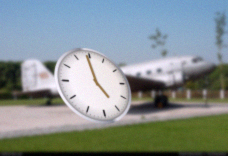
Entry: 4:59
